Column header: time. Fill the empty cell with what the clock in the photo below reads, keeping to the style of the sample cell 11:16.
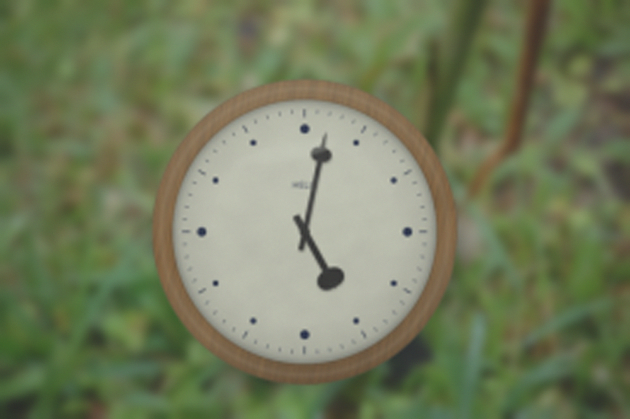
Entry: 5:02
